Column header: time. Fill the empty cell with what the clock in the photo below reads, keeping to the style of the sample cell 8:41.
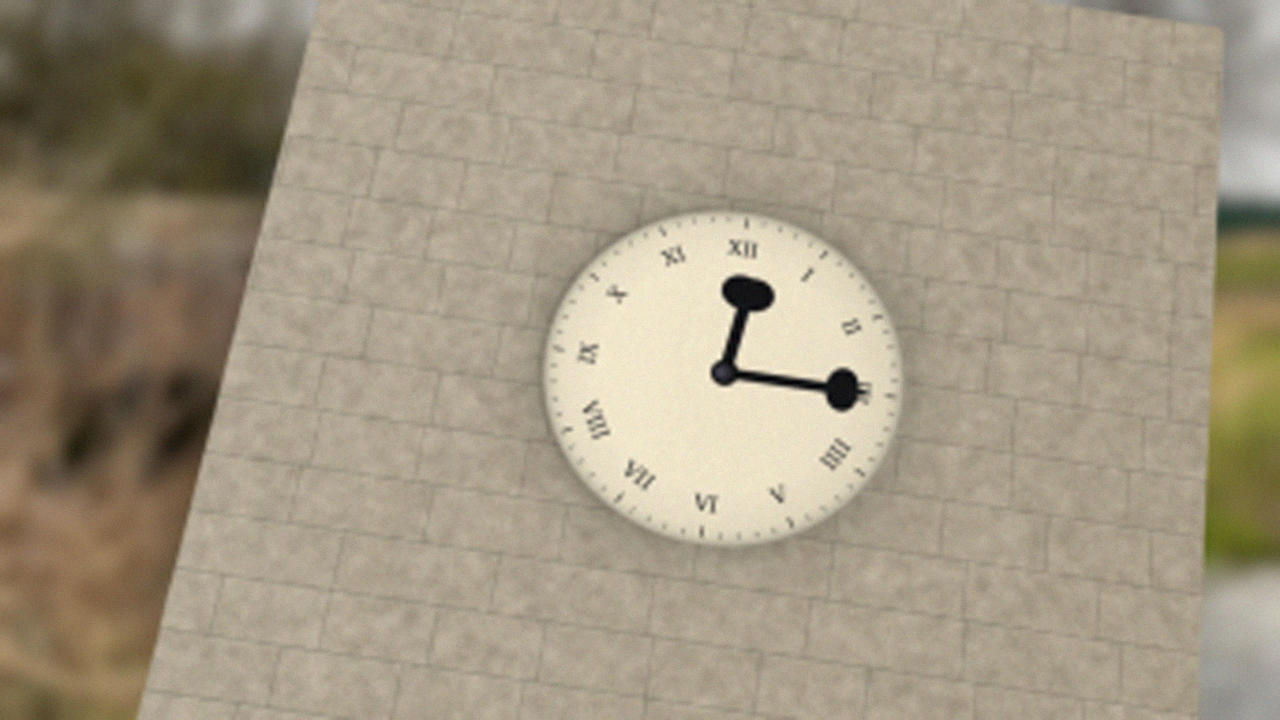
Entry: 12:15
